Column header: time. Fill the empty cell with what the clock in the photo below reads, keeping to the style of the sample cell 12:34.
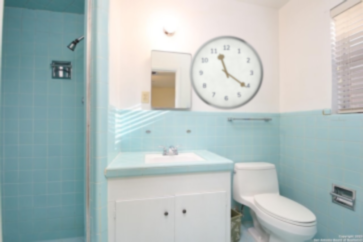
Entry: 11:21
